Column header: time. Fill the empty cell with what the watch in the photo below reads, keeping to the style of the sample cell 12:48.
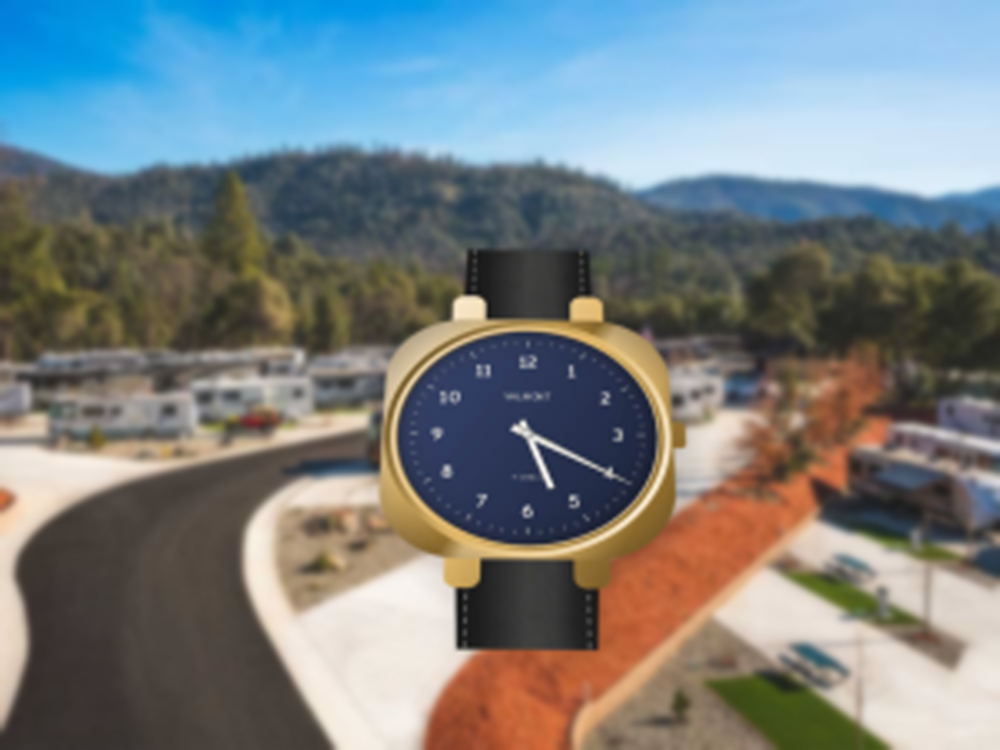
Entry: 5:20
